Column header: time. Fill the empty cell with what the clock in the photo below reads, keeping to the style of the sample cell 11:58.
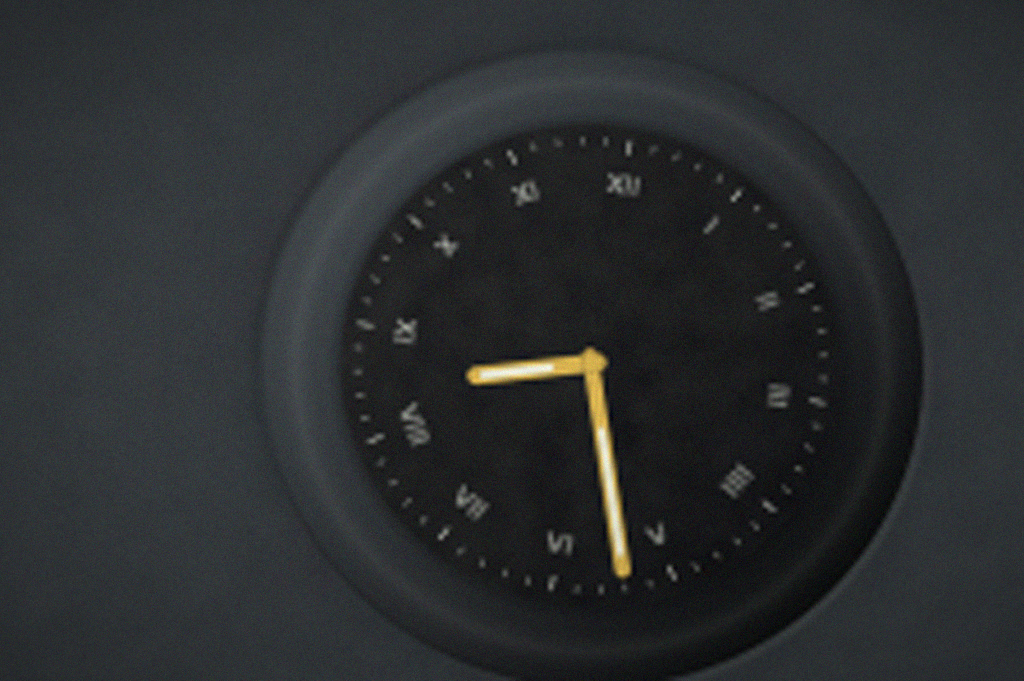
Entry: 8:27
